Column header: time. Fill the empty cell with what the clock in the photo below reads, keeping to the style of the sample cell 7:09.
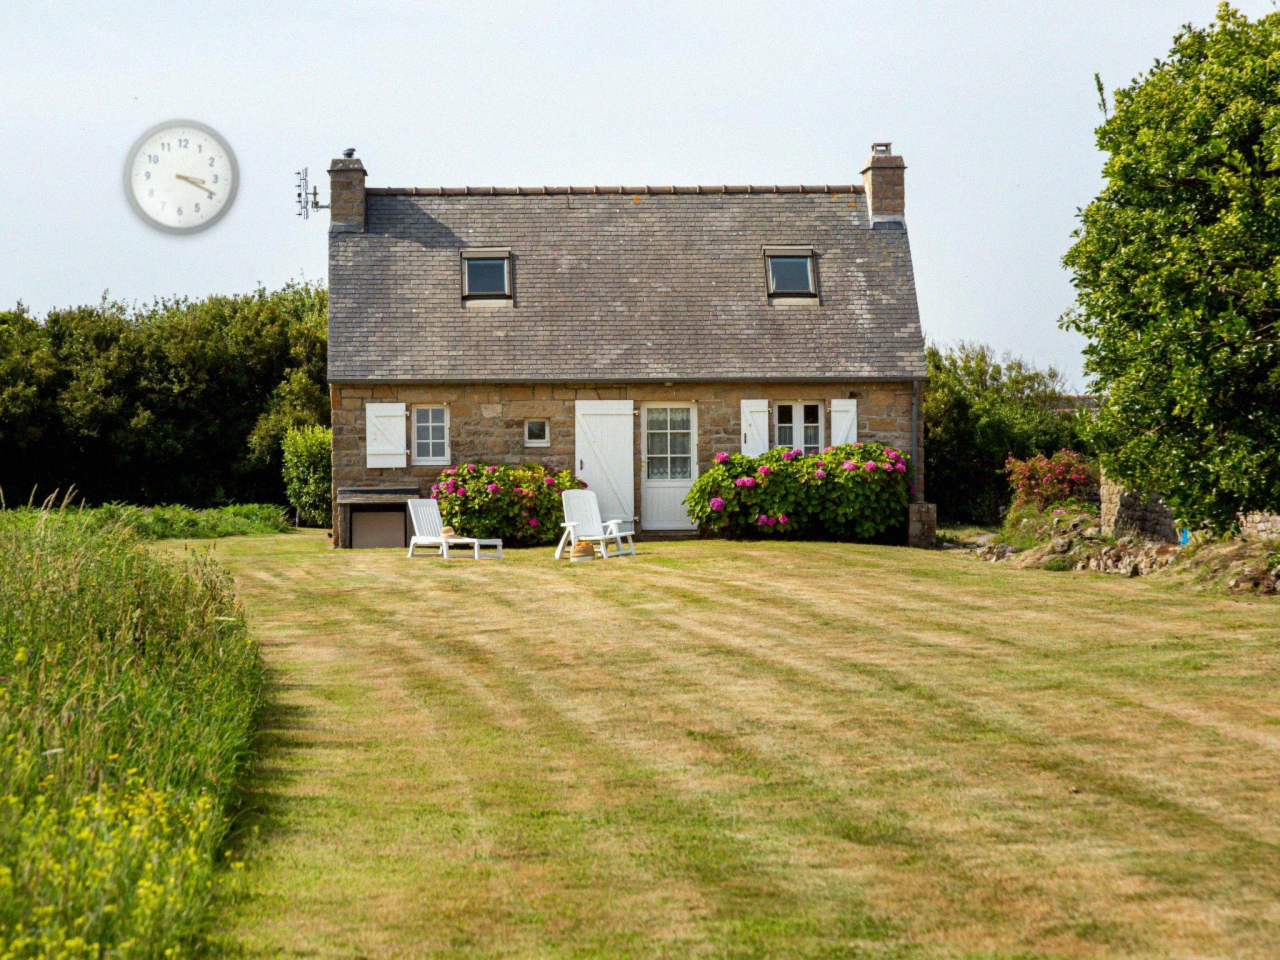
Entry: 3:19
